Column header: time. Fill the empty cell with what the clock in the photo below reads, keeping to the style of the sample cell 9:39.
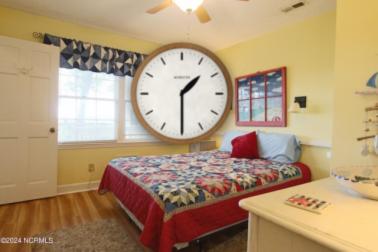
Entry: 1:30
